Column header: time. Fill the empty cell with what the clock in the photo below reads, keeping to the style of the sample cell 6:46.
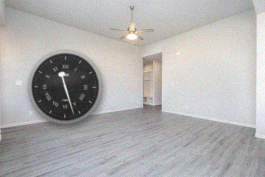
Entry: 11:27
